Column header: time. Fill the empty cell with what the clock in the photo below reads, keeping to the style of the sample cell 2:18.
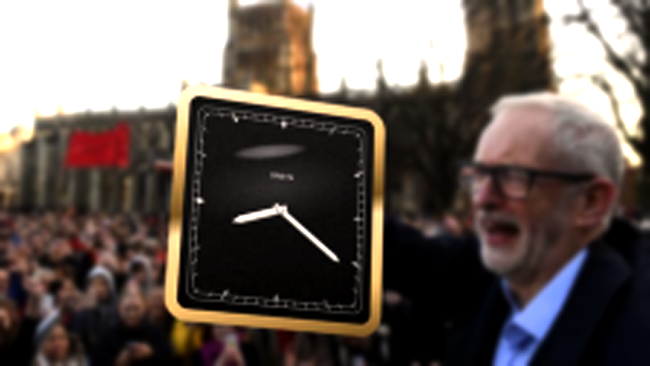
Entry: 8:21
